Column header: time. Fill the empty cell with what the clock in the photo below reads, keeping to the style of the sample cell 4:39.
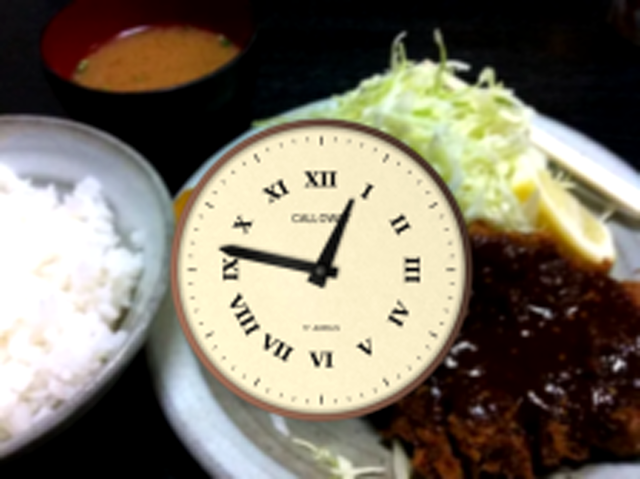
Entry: 12:47
